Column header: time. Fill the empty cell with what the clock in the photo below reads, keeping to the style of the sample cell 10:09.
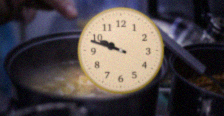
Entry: 9:48
